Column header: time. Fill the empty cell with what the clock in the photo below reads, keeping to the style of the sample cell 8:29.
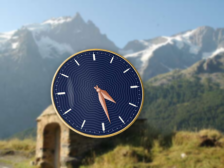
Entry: 4:28
